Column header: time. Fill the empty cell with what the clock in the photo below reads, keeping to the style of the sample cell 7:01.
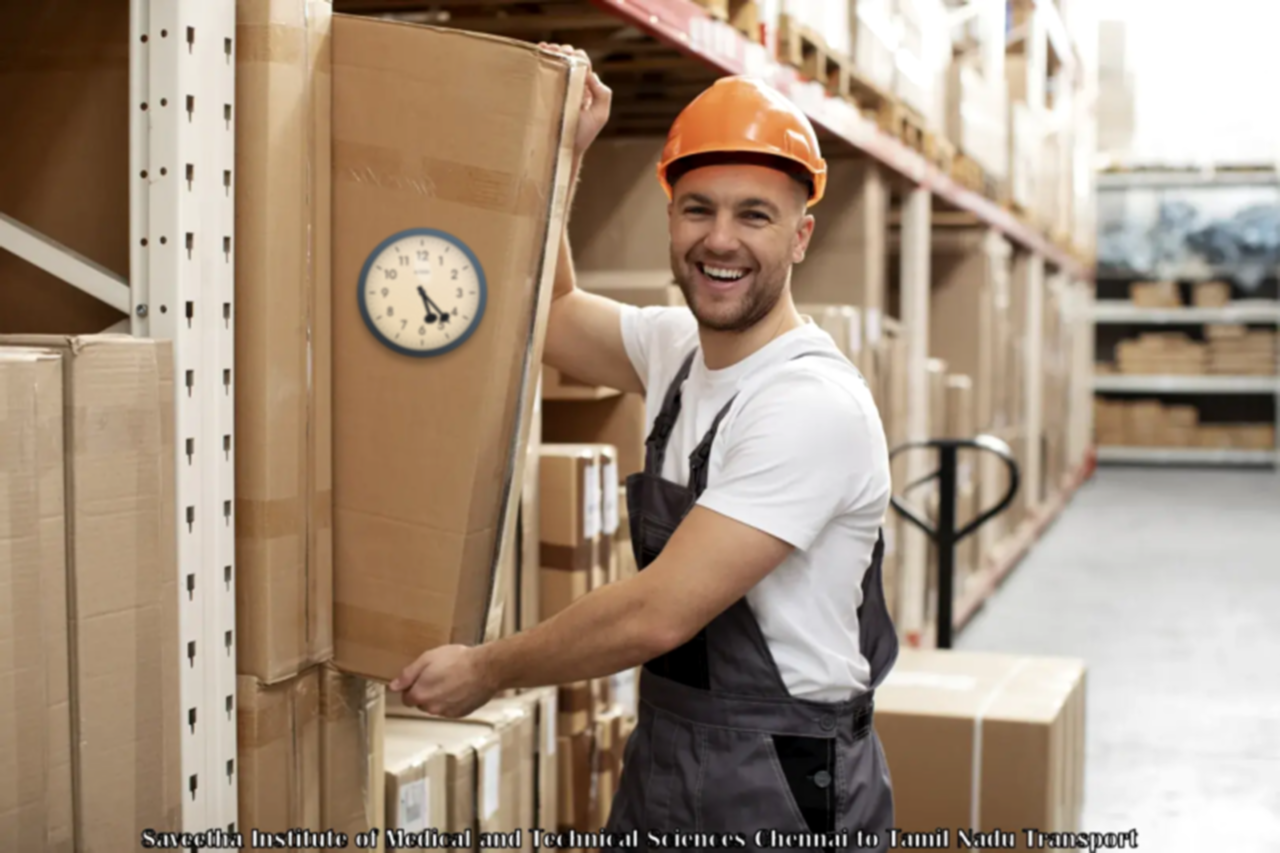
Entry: 5:23
